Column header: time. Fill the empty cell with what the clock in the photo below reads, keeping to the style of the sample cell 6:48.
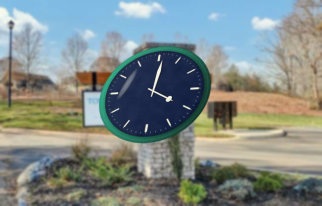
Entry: 4:01
